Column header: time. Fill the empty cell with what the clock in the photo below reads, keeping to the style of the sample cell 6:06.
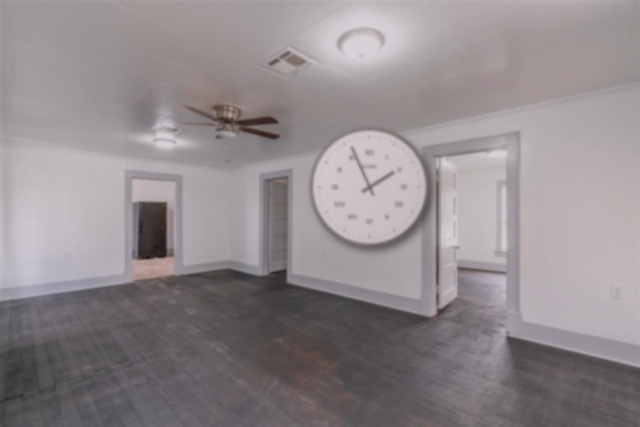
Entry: 1:56
